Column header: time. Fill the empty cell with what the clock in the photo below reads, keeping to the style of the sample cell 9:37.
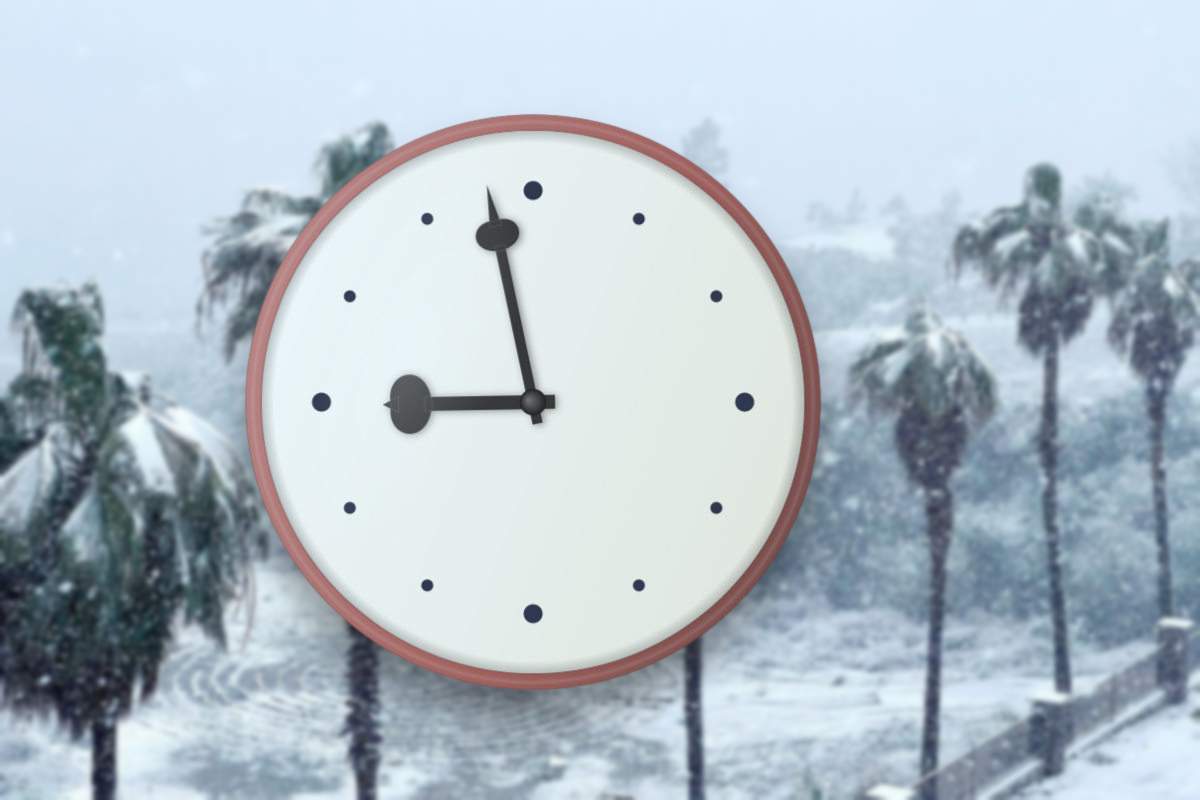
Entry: 8:58
